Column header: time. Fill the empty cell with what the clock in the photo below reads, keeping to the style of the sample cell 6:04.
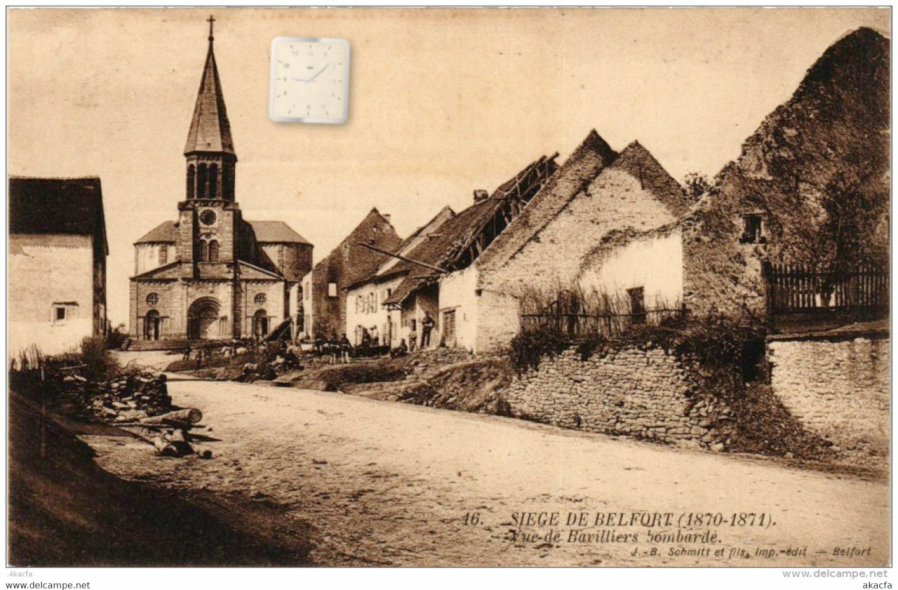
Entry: 9:08
